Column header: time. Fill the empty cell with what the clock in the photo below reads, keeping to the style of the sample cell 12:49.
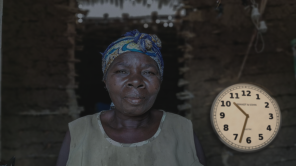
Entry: 10:33
